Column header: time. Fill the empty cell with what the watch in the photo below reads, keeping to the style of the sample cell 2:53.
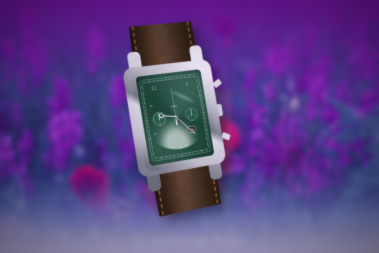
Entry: 9:23
